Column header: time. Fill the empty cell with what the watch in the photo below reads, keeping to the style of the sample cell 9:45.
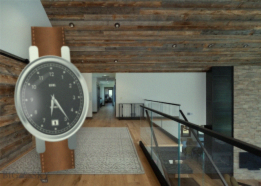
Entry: 6:24
